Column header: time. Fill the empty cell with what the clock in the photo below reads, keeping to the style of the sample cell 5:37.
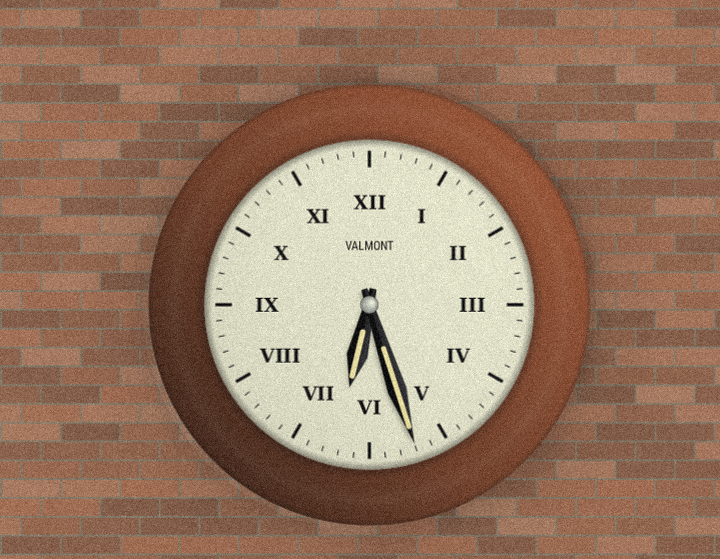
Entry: 6:27
